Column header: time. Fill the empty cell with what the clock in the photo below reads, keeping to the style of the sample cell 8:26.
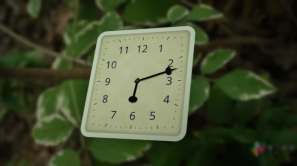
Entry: 6:12
